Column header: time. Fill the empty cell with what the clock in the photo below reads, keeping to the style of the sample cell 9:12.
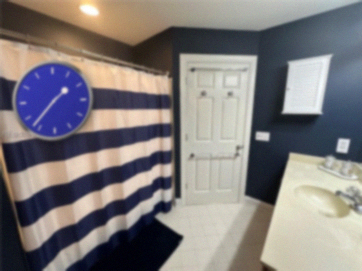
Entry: 1:37
